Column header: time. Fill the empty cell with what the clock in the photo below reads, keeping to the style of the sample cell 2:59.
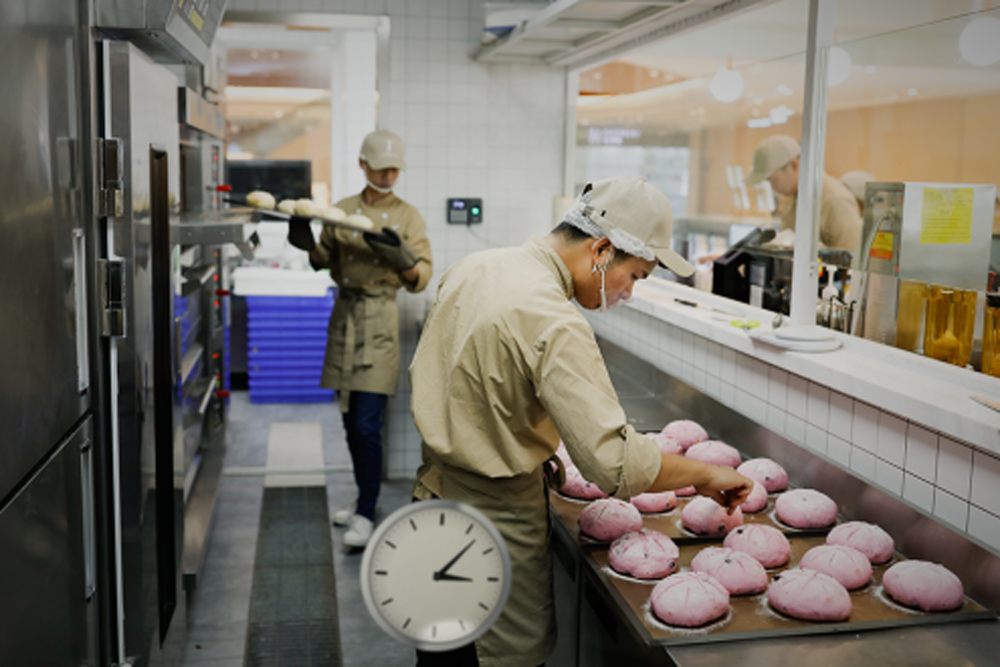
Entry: 3:07
